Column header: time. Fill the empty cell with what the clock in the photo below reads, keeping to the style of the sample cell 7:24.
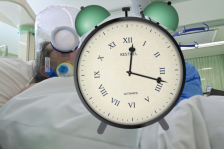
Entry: 12:18
